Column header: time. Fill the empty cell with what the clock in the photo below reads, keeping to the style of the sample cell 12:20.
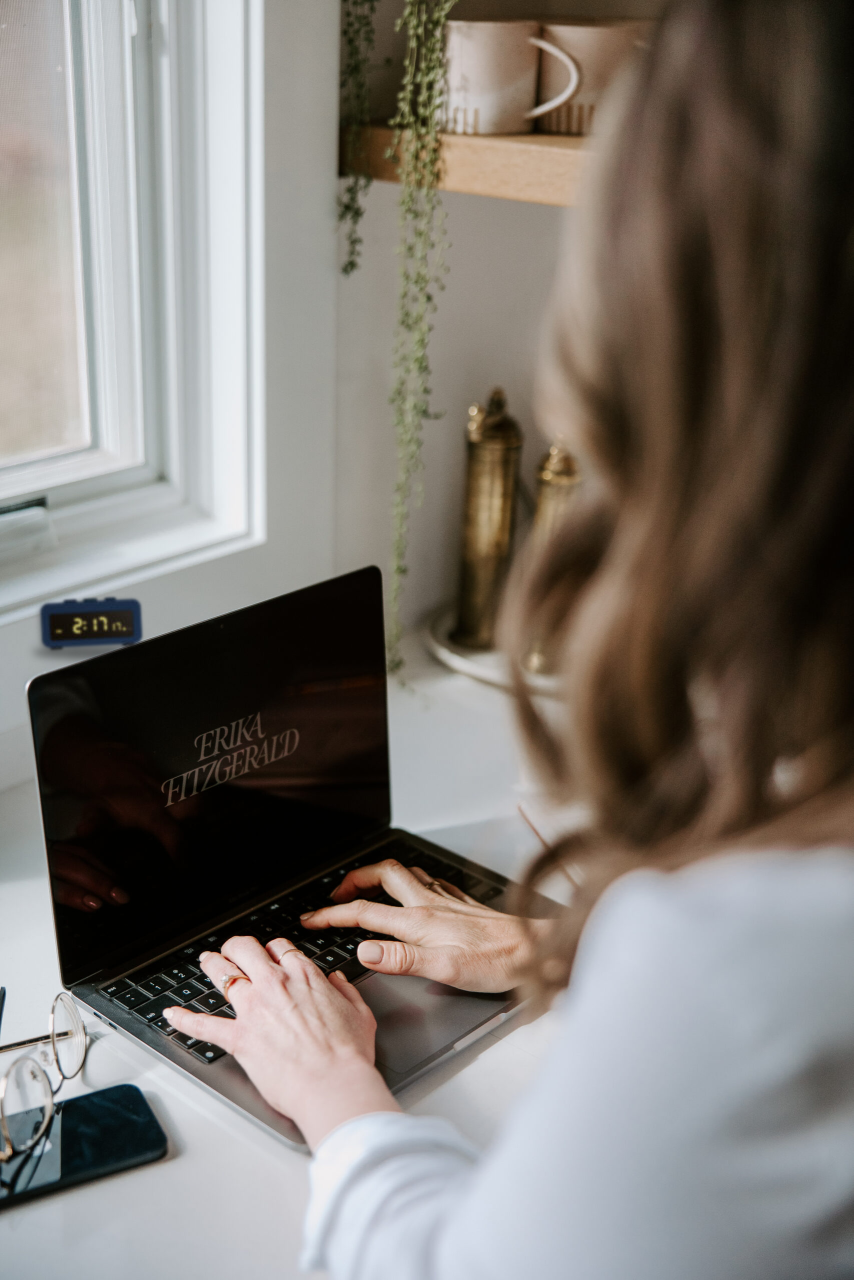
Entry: 2:17
